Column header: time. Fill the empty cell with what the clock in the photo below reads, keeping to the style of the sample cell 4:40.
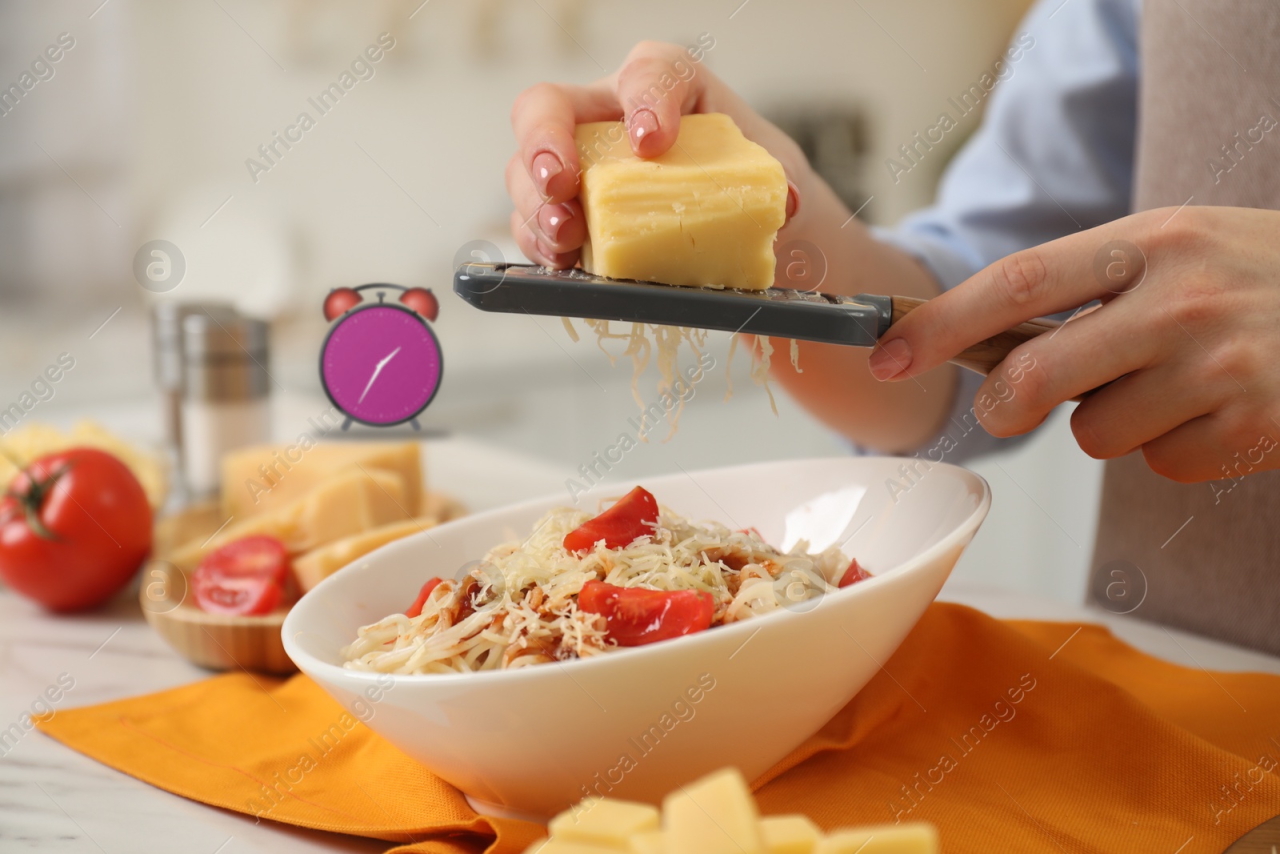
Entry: 1:35
